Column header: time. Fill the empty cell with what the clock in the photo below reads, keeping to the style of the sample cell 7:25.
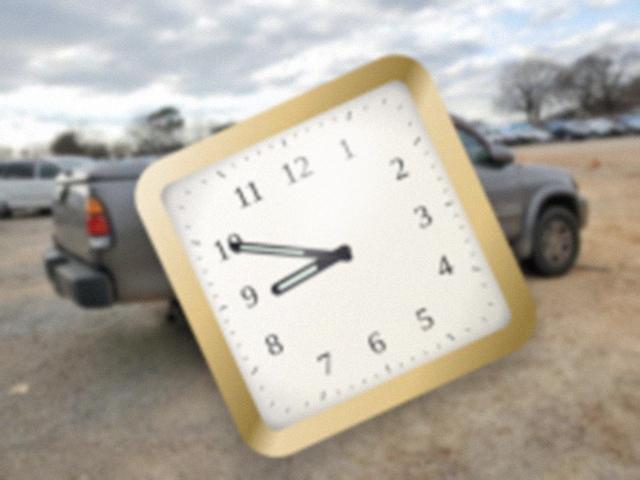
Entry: 8:50
